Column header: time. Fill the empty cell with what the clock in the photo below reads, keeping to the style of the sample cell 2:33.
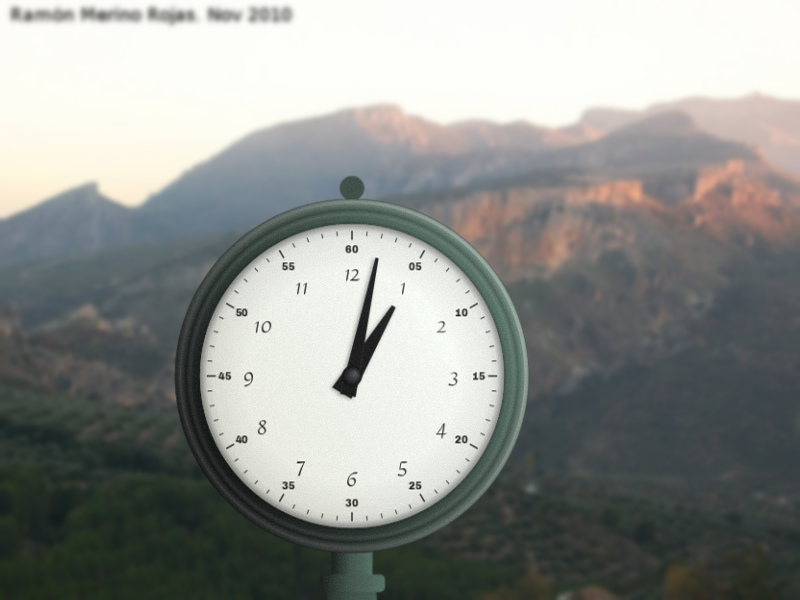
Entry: 1:02
